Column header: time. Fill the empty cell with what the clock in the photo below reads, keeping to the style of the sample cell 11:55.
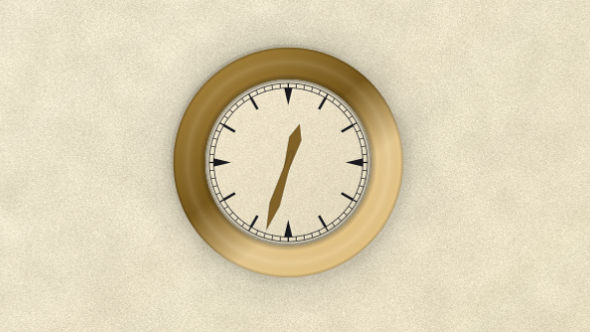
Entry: 12:33
